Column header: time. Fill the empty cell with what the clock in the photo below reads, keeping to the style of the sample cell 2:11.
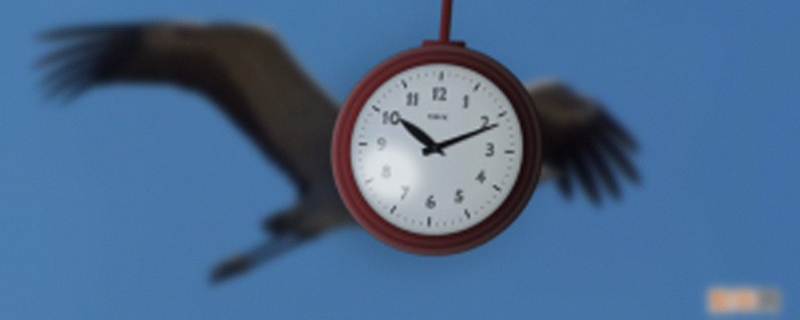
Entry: 10:11
